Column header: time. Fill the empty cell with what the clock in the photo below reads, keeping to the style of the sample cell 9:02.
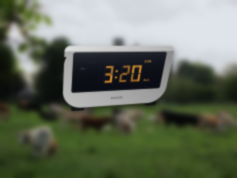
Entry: 3:20
